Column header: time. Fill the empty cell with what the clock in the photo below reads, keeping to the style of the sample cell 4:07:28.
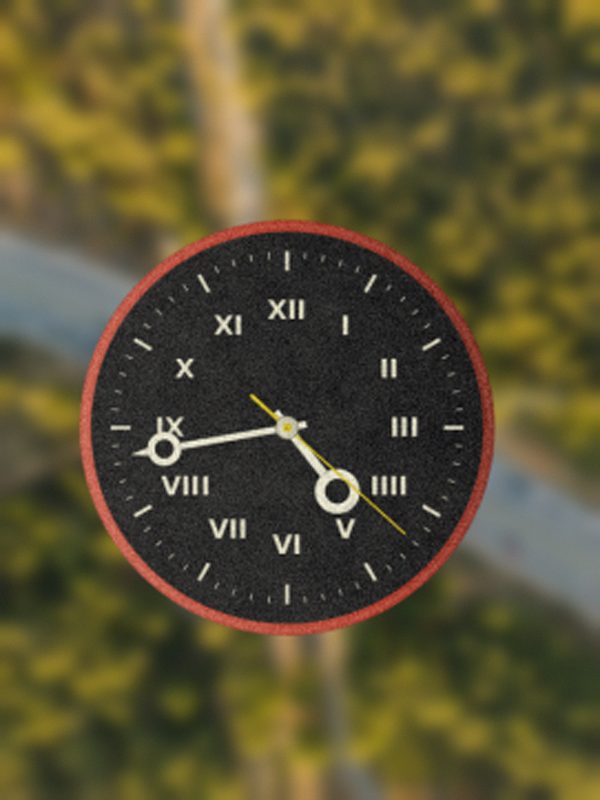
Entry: 4:43:22
